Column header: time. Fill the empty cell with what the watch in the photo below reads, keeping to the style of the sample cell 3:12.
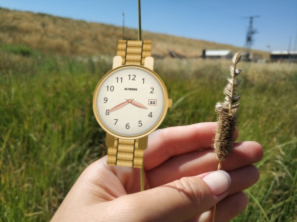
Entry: 3:40
